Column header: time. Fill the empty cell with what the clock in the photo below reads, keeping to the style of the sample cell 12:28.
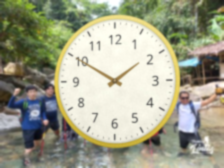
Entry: 1:50
